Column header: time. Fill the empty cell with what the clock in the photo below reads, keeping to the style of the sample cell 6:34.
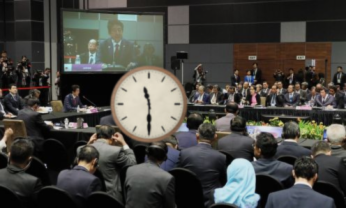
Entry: 11:30
